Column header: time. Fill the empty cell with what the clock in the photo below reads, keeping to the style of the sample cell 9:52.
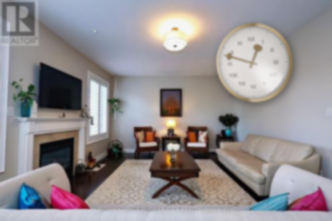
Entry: 12:48
